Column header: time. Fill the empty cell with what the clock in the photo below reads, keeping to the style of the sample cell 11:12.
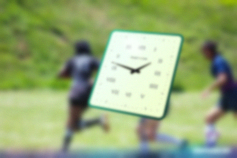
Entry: 1:47
